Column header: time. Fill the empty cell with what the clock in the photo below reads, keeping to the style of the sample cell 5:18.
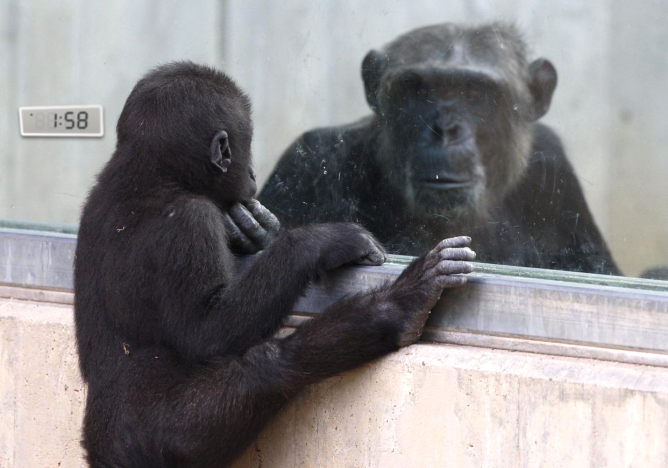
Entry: 1:58
